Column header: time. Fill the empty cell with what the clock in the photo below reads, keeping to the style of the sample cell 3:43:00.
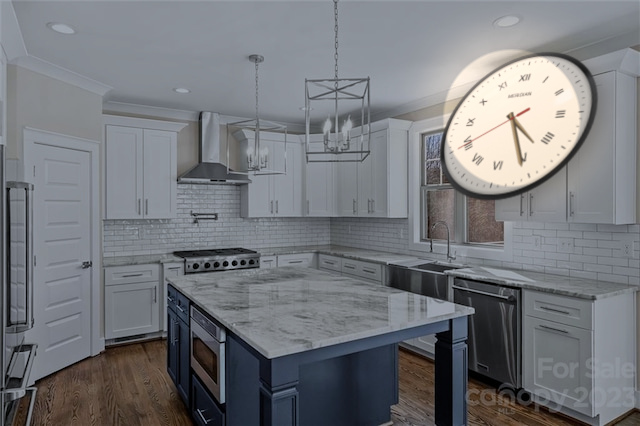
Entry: 4:25:40
